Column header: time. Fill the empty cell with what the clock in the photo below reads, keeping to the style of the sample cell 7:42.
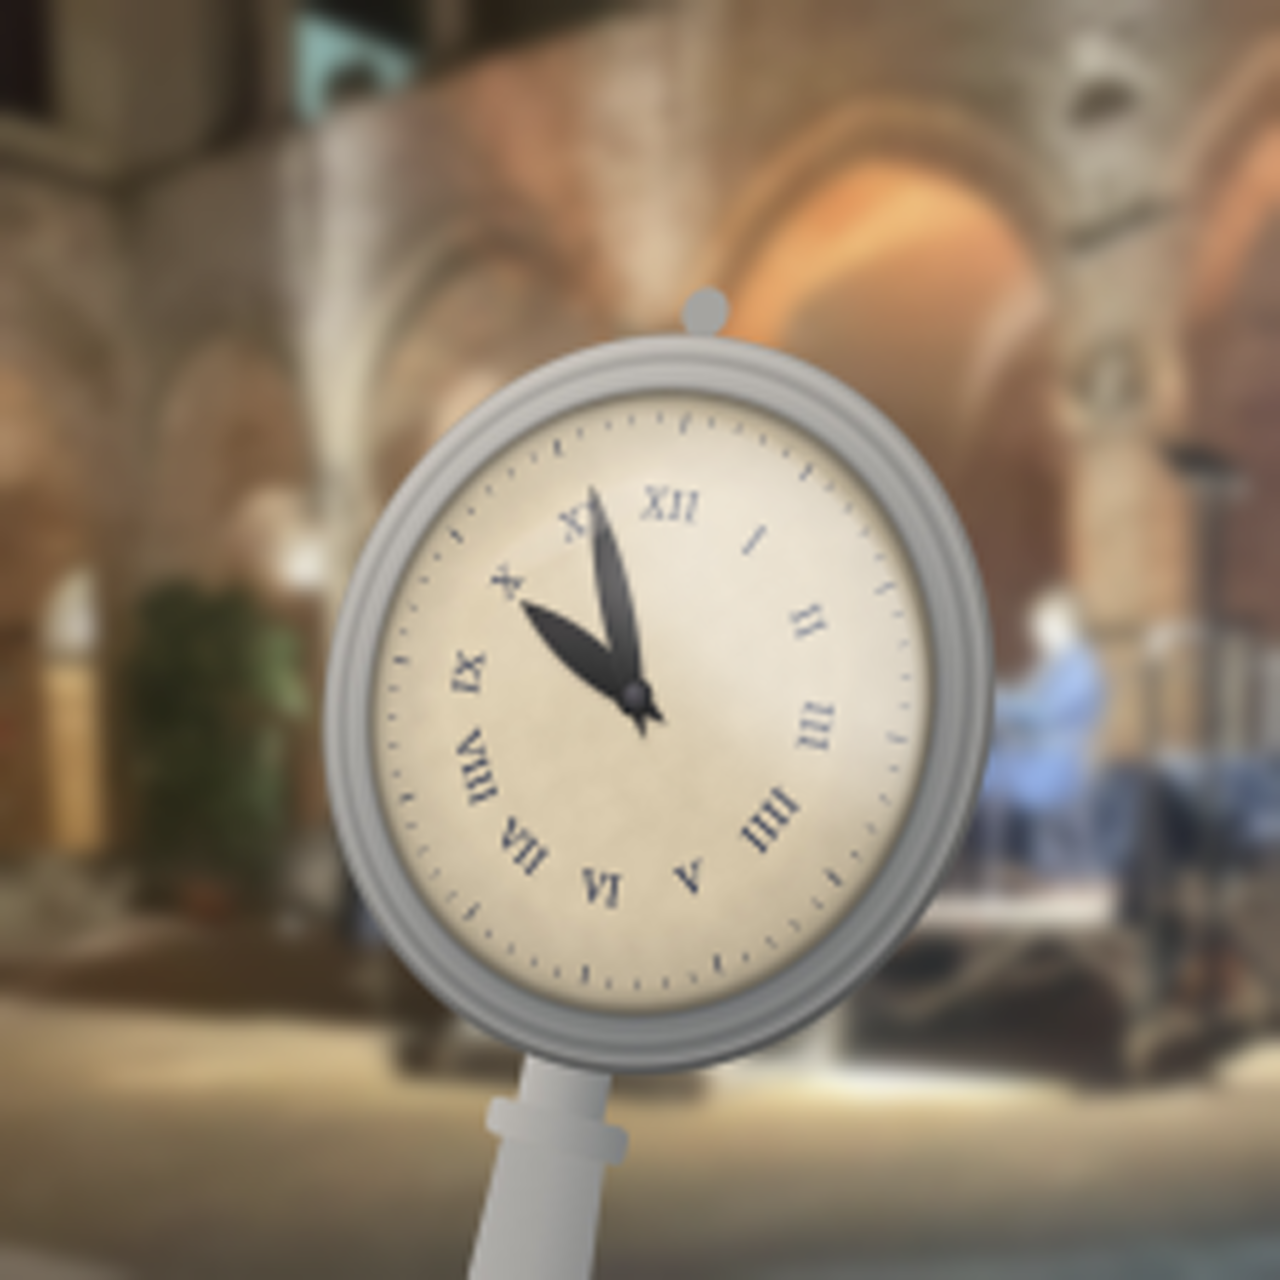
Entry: 9:56
